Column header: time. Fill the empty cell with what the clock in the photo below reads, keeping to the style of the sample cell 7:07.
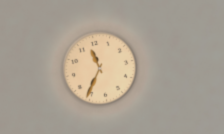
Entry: 11:36
